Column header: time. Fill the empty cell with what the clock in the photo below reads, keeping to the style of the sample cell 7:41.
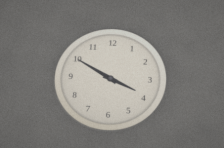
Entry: 3:50
